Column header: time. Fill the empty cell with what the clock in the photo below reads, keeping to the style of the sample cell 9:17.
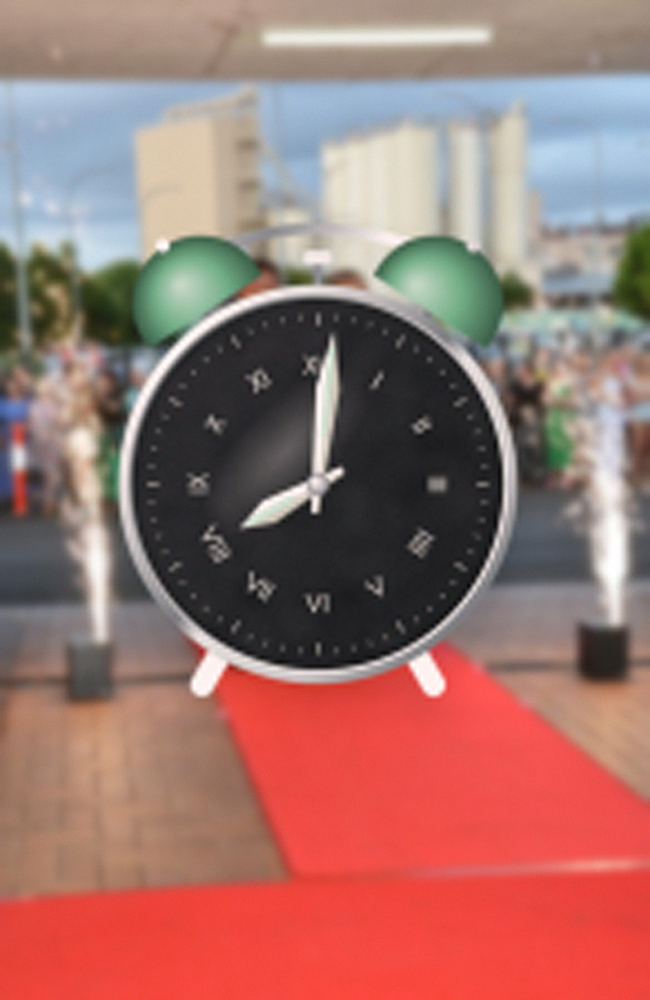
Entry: 8:01
